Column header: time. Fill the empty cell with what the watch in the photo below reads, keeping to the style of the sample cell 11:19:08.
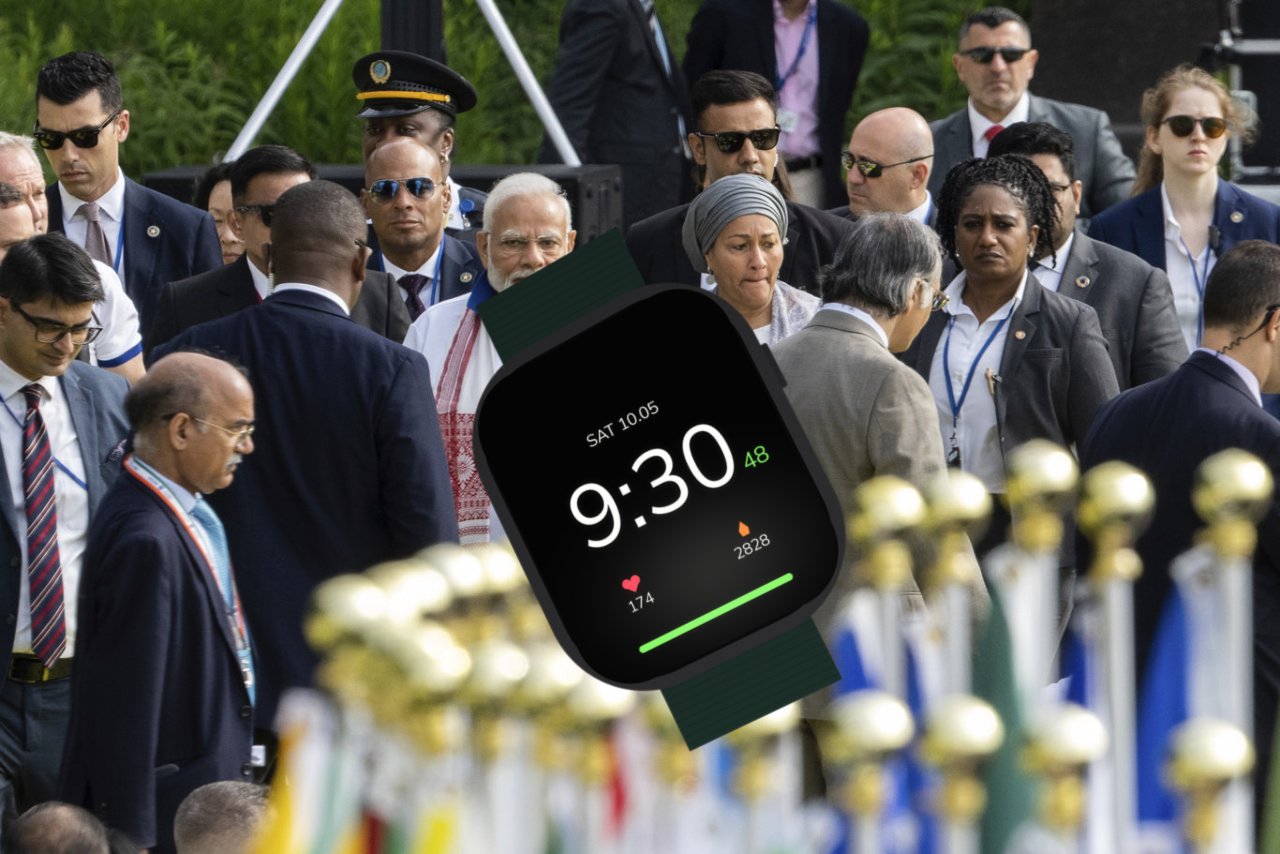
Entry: 9:30:48
